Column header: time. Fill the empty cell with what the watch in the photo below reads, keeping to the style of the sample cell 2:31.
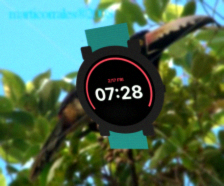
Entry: 7:28
